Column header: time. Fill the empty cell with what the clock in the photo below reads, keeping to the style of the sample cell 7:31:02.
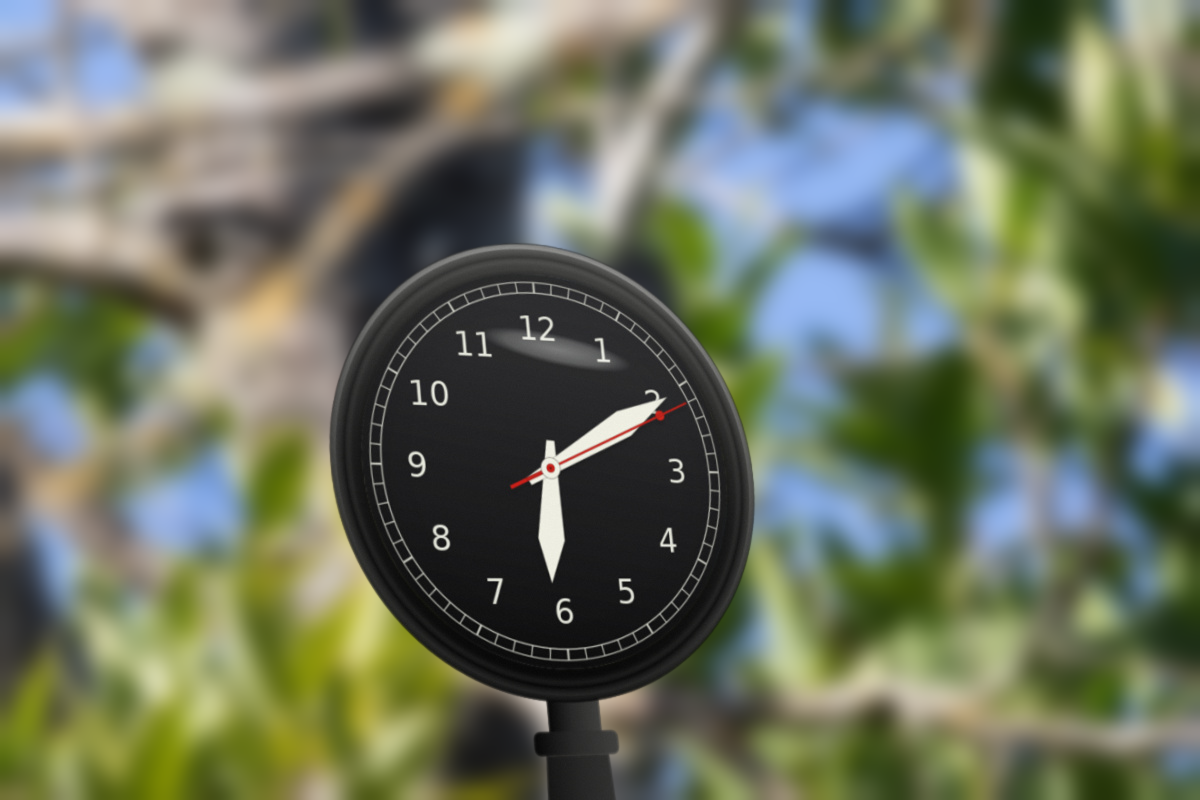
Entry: 6:10:11
